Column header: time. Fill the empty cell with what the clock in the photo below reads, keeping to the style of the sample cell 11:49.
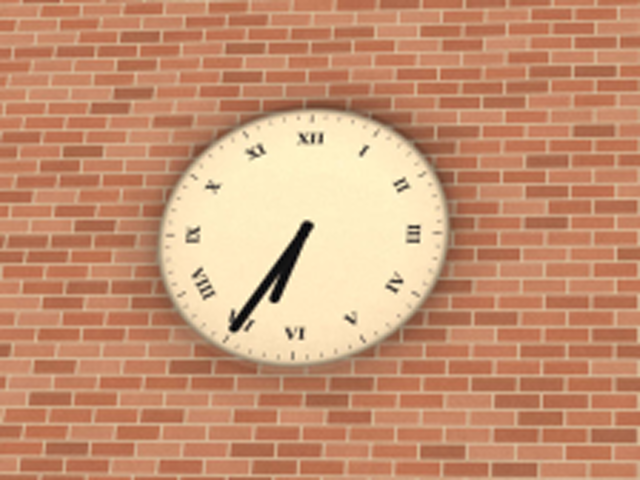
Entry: 6:35
